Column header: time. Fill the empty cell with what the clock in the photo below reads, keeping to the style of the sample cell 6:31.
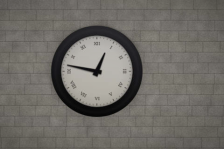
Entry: 12:47
